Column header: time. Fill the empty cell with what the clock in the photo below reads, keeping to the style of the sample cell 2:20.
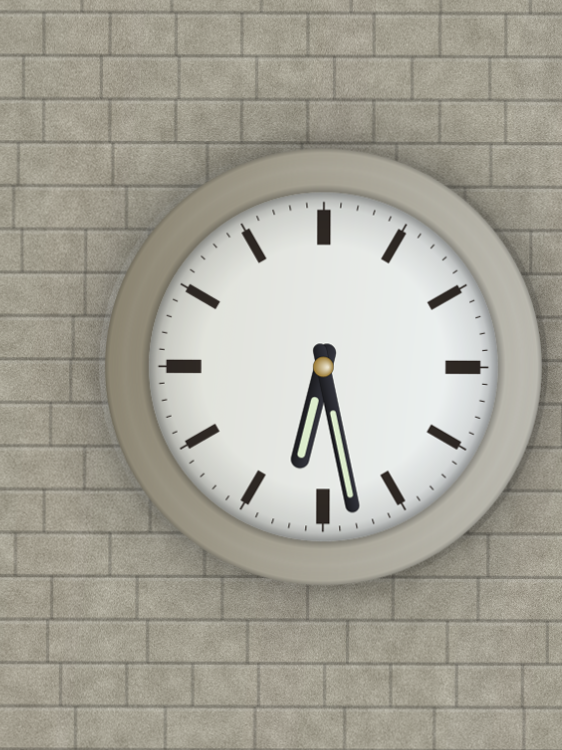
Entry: 6:28
